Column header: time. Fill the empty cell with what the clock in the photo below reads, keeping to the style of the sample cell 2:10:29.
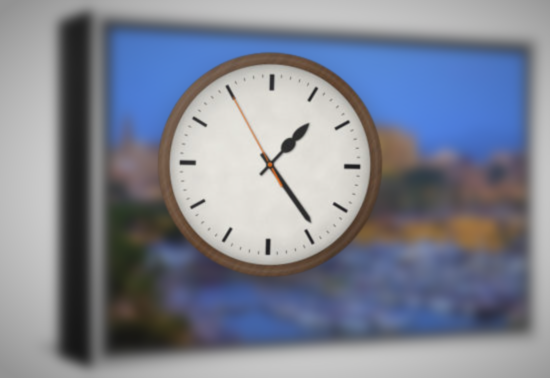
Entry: 1:23:55
